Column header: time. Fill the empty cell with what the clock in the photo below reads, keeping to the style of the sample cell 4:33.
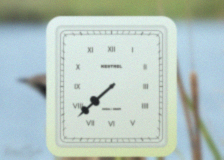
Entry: 7:38
